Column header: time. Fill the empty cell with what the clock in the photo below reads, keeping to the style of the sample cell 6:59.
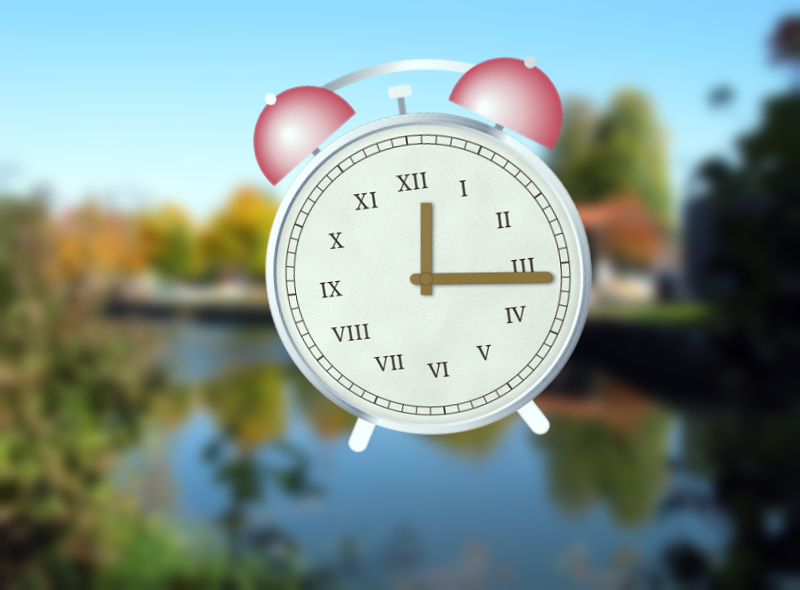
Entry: 12:16
